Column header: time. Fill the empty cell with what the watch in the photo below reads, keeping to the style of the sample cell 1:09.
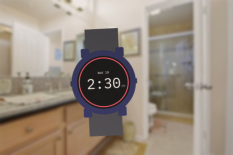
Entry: 2:30
